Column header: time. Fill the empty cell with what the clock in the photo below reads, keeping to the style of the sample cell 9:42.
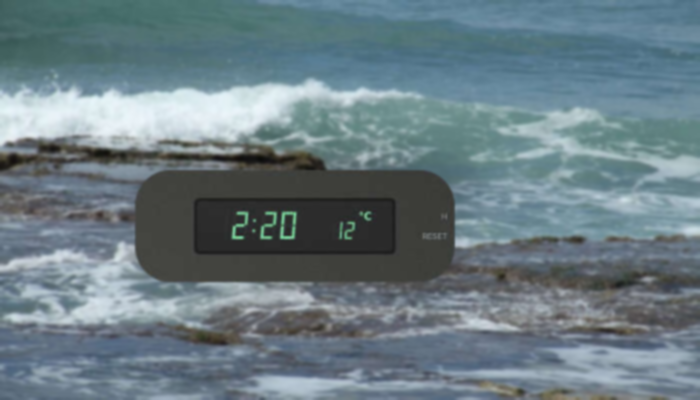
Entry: 2:20
